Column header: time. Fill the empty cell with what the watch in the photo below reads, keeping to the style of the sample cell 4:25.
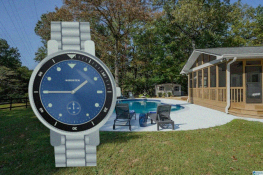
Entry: 1:45
